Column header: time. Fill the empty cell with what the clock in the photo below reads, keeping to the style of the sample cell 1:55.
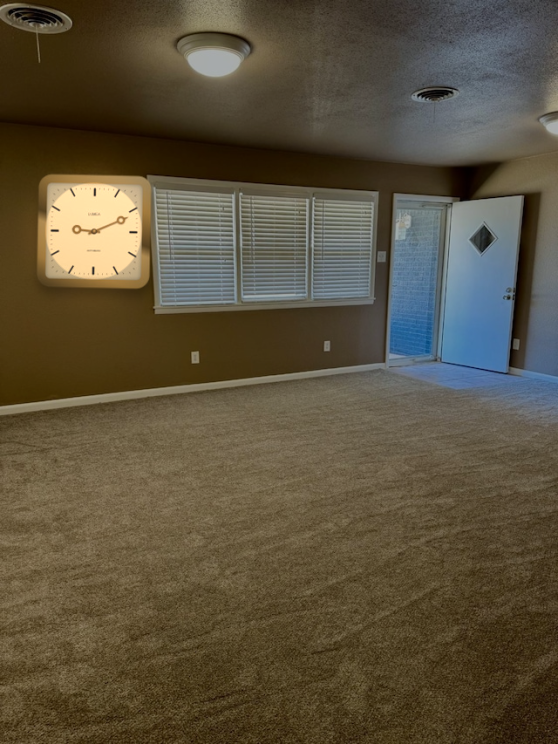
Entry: 9:11
